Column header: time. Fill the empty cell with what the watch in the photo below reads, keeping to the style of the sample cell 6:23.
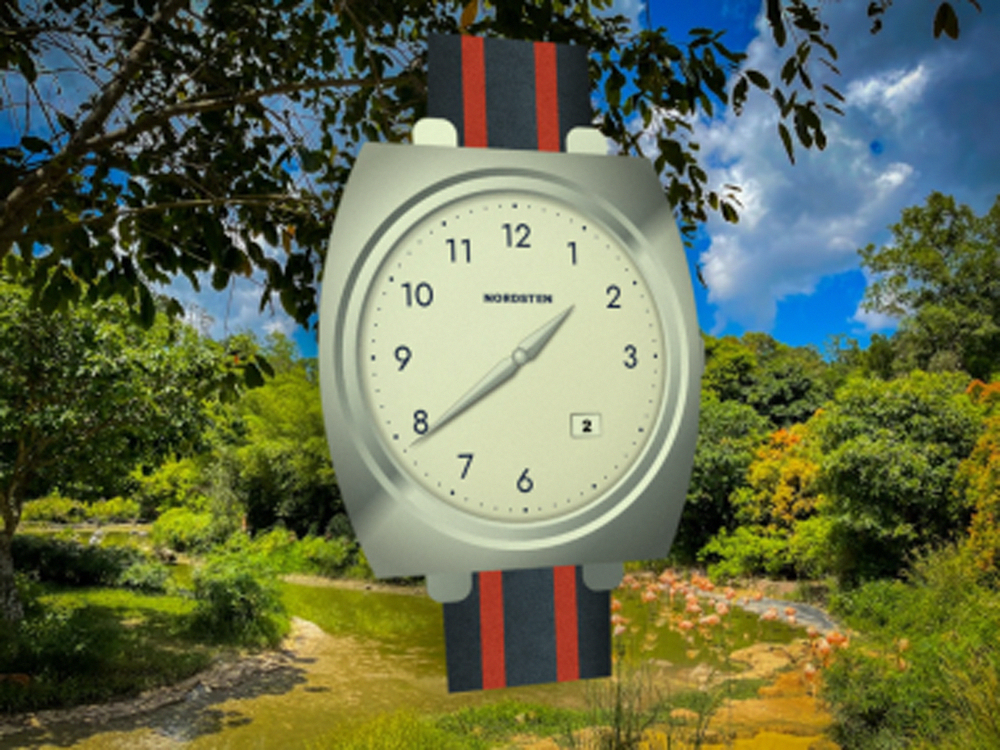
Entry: 1:39
